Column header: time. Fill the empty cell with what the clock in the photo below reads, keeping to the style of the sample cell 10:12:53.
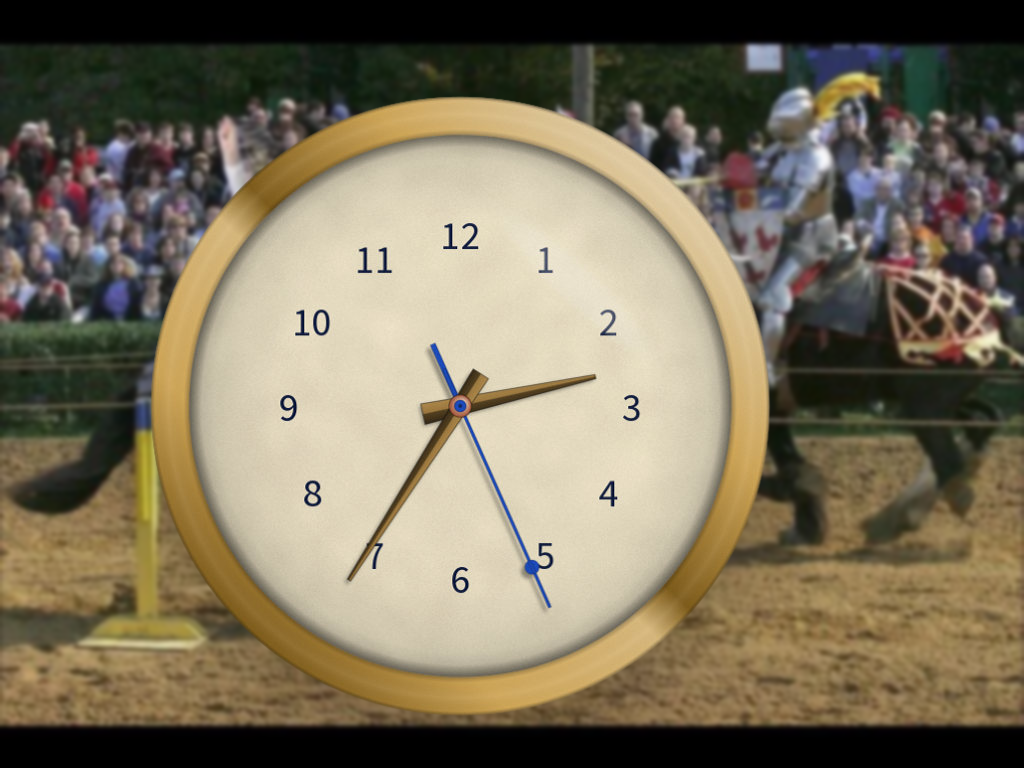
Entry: 2:35:26
